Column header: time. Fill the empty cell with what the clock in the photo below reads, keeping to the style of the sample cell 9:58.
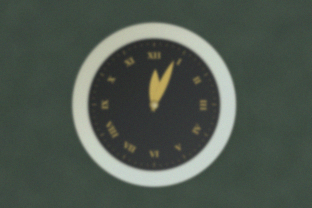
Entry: 12:04
